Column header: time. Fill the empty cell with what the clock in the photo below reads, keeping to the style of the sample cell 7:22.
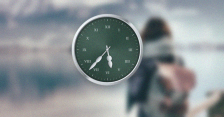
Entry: 5:37
